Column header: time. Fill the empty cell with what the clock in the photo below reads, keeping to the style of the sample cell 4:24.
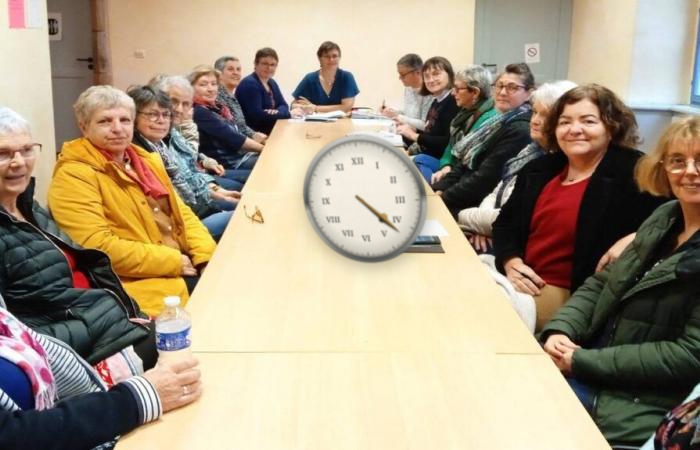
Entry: 4:22
